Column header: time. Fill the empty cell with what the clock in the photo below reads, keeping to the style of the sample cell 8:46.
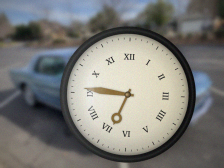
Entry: 6:46
